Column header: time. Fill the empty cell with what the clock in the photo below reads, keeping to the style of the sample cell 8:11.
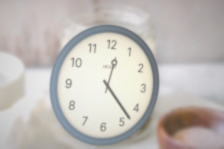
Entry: 12:23
